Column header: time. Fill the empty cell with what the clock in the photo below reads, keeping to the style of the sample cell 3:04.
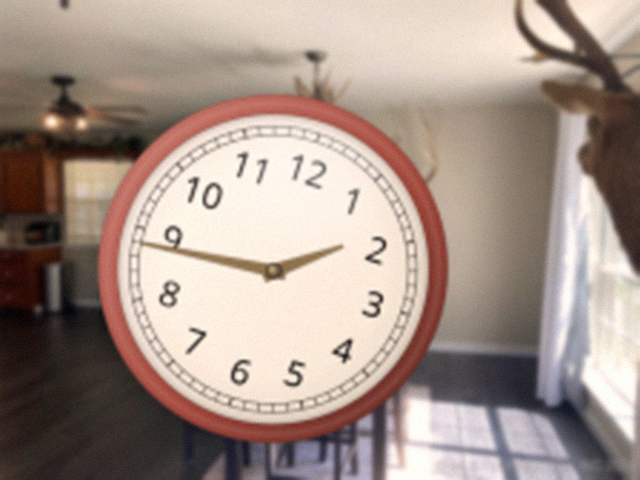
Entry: 1:44
